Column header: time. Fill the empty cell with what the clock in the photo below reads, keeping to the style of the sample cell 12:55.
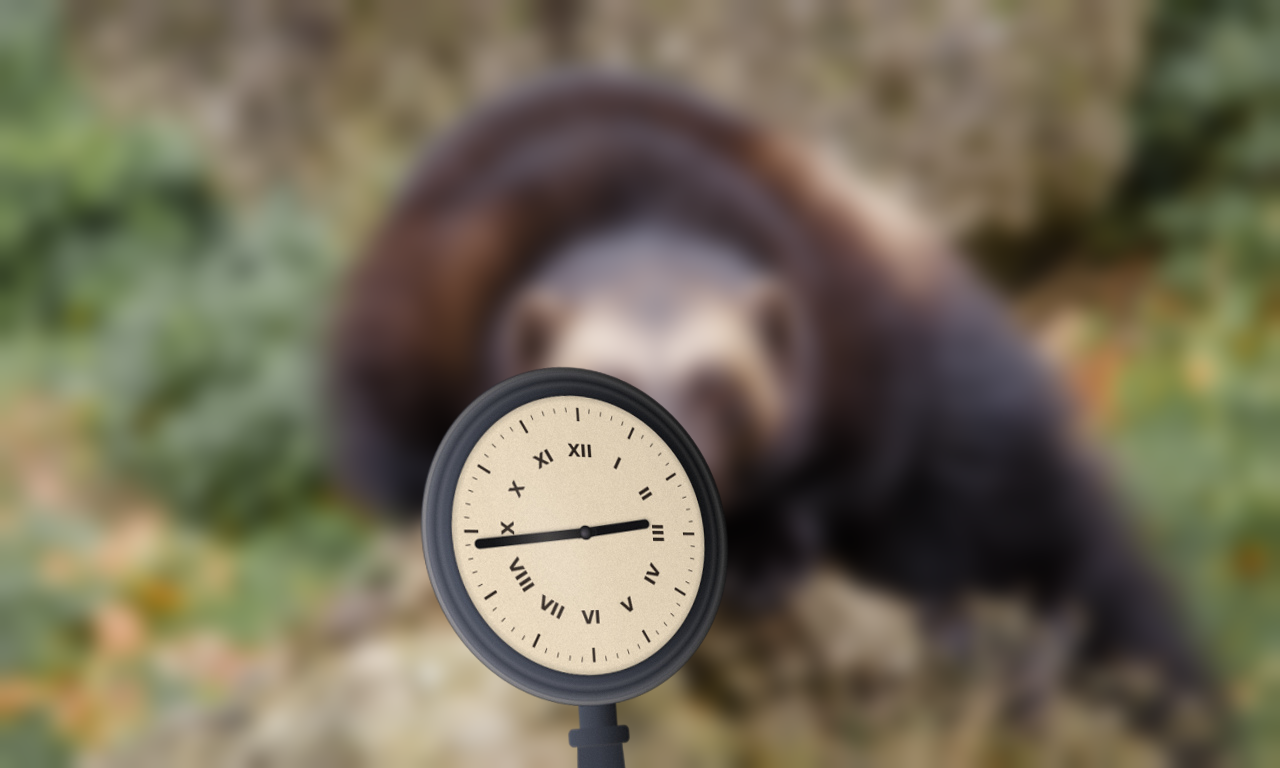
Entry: 2:44
